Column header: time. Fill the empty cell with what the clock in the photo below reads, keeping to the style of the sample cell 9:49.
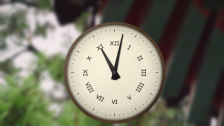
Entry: 11:02
